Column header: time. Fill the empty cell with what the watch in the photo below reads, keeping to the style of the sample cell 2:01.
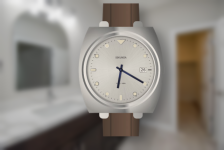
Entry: 6:20
